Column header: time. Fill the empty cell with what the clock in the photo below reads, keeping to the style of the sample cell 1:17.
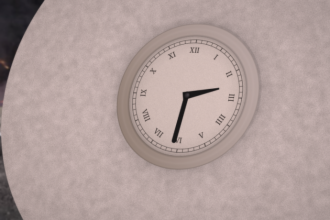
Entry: 2:31
